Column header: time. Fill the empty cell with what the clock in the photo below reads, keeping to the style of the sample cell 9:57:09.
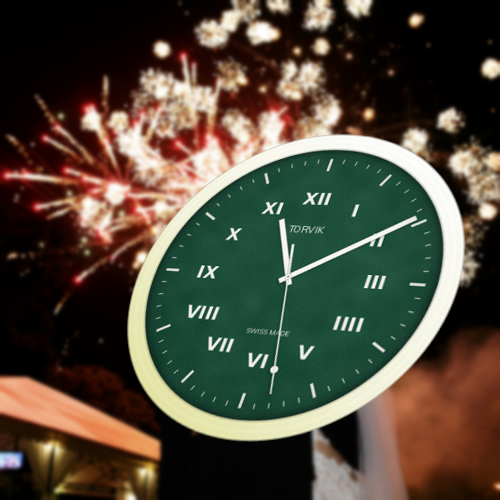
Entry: 11:09:28
